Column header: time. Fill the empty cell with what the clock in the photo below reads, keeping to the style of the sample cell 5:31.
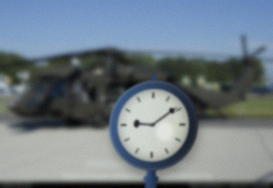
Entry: 9:09
